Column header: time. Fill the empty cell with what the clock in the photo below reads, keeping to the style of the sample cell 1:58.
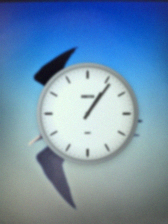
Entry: 1:06
